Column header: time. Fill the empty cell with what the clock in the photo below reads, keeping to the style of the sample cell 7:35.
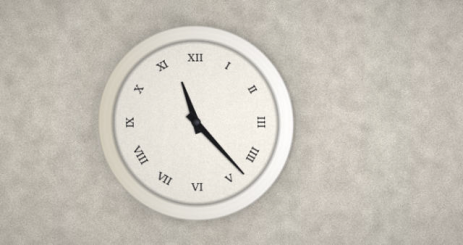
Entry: 11:23
